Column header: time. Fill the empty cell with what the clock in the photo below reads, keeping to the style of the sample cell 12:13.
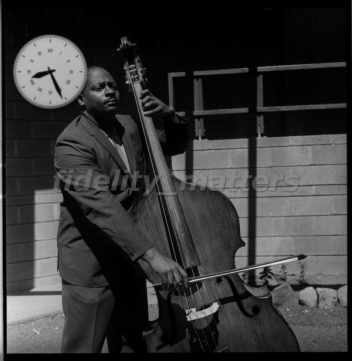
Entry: 8:26
